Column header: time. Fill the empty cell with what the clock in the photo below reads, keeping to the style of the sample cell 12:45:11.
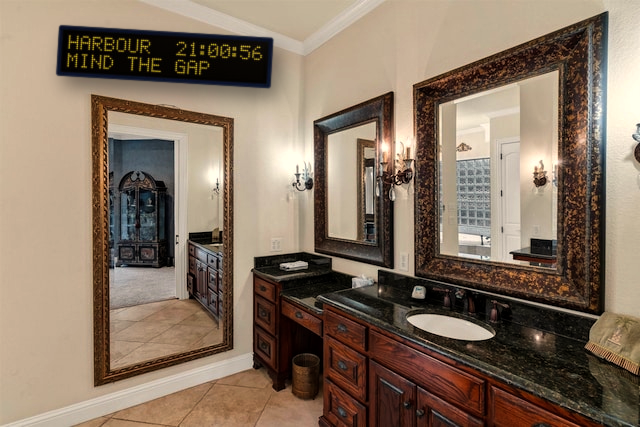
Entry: 21:00:56
